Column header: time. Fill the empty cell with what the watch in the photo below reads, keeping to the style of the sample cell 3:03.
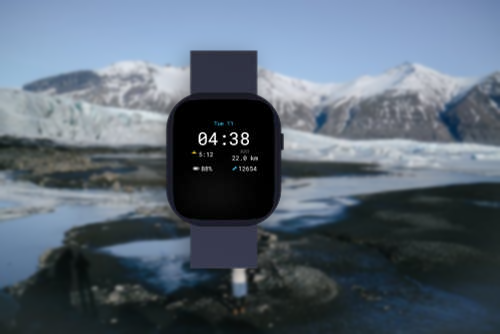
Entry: 4:38
